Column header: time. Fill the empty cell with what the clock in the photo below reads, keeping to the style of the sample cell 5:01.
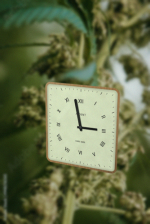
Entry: 2:58
